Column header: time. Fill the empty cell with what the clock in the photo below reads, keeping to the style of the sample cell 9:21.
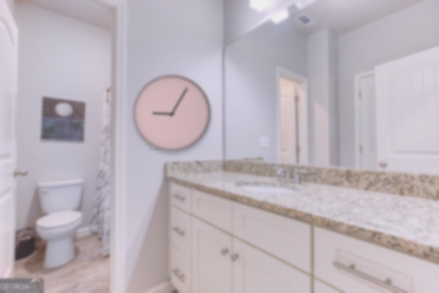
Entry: 9:05
